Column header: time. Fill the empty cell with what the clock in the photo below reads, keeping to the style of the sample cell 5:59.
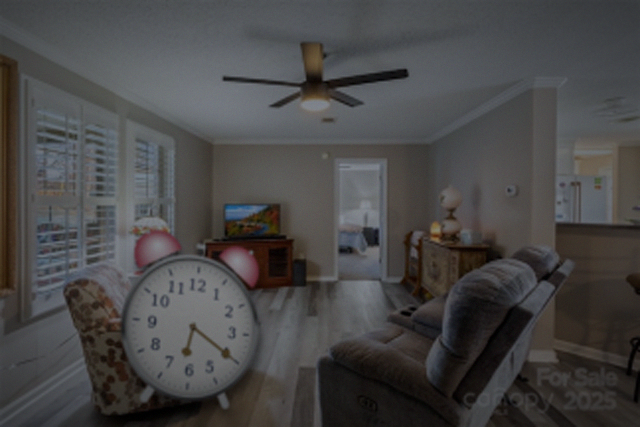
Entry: 6:20
